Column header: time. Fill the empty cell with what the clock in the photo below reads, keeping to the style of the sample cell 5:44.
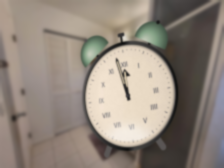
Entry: 11:58
